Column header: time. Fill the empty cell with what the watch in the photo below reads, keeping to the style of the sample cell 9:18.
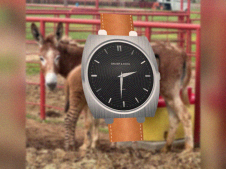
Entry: 2:31
